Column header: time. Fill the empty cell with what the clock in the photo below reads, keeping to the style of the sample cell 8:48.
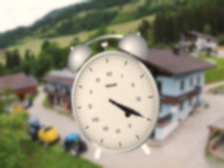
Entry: 4:20
